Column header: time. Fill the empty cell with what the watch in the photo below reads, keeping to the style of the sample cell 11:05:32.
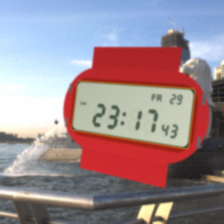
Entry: 23:17:43
